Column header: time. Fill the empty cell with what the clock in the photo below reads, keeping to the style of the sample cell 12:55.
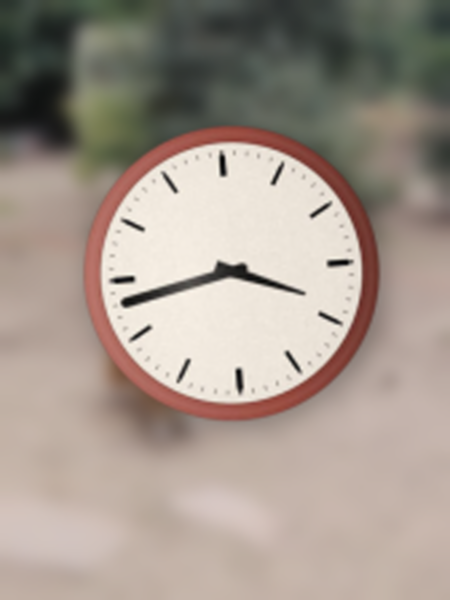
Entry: 3:43
